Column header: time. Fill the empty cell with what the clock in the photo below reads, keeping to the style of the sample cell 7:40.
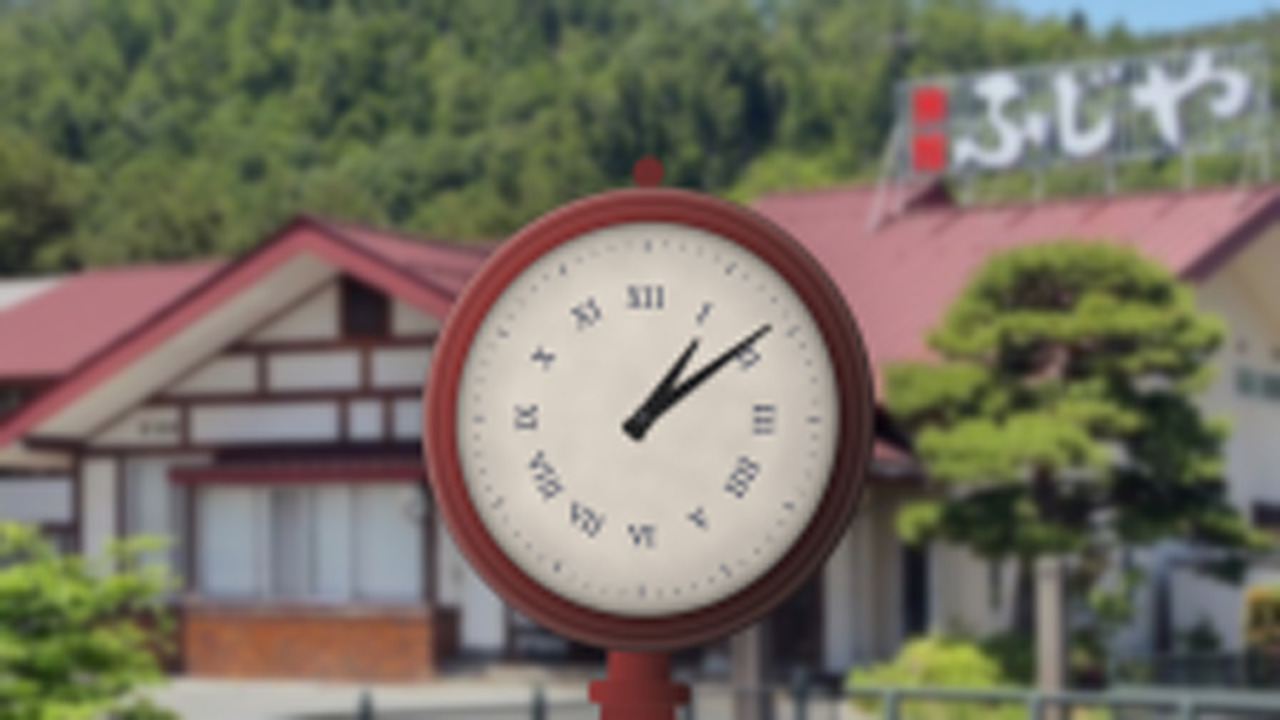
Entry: 1:09
